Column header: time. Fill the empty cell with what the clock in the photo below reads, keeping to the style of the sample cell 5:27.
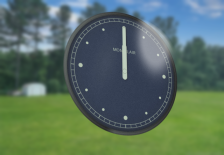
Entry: 12:00
